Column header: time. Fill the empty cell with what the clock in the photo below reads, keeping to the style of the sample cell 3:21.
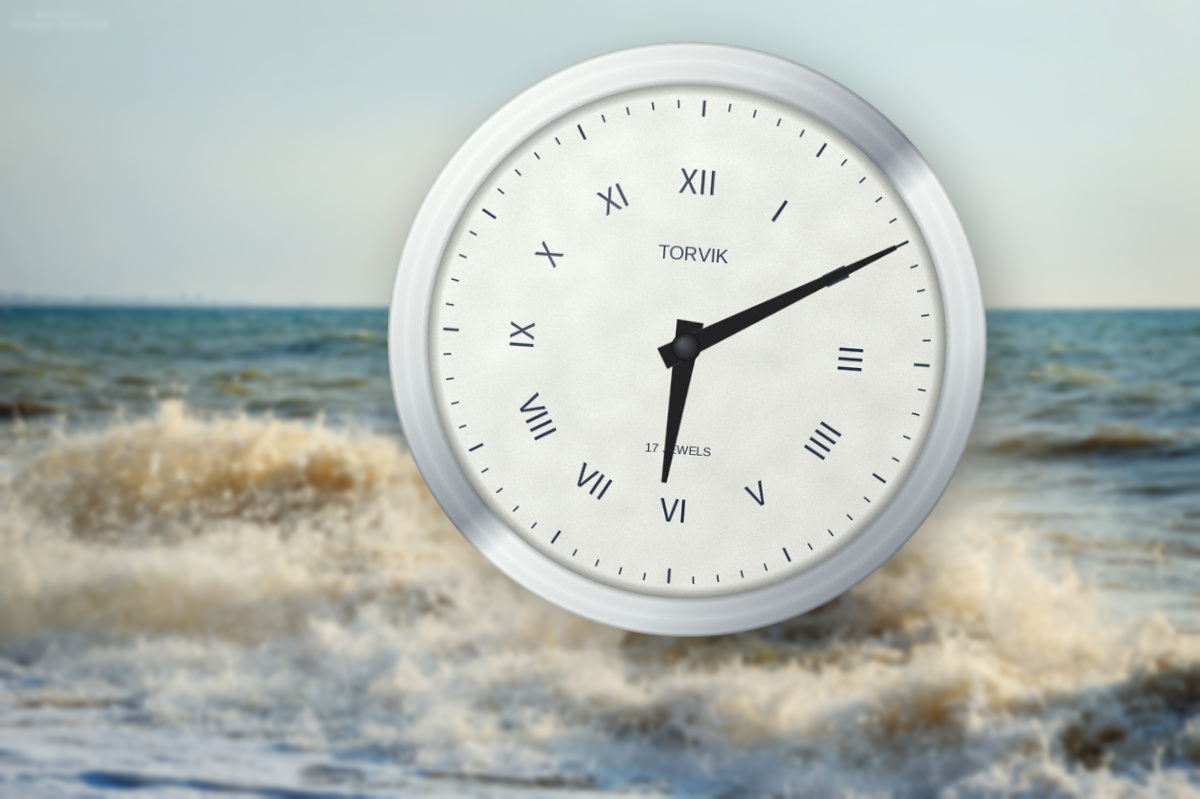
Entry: 6:10
